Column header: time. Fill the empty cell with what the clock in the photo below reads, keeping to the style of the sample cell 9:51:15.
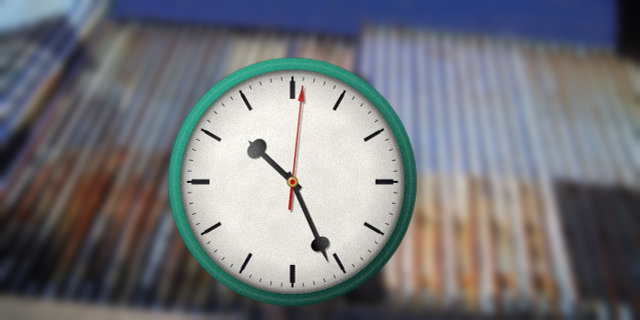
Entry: 10:26:01
